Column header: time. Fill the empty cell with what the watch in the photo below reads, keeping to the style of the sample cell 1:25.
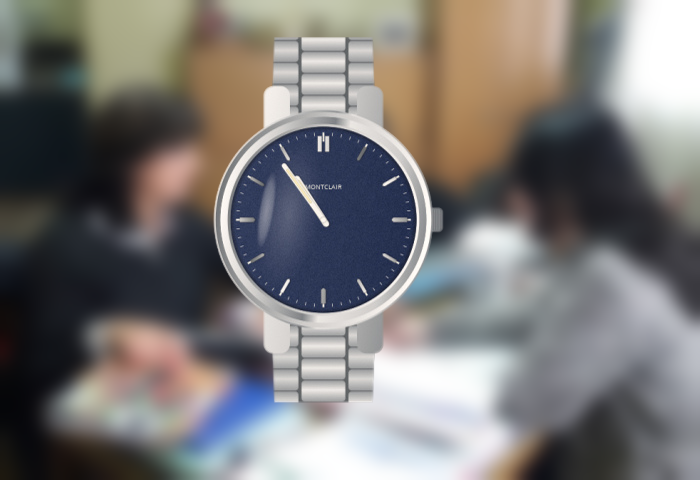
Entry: 10:54
